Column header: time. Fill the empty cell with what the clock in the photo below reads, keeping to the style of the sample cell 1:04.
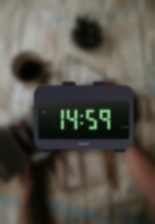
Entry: 14:59
